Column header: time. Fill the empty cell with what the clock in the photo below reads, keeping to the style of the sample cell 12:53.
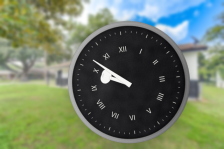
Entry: 9:52
